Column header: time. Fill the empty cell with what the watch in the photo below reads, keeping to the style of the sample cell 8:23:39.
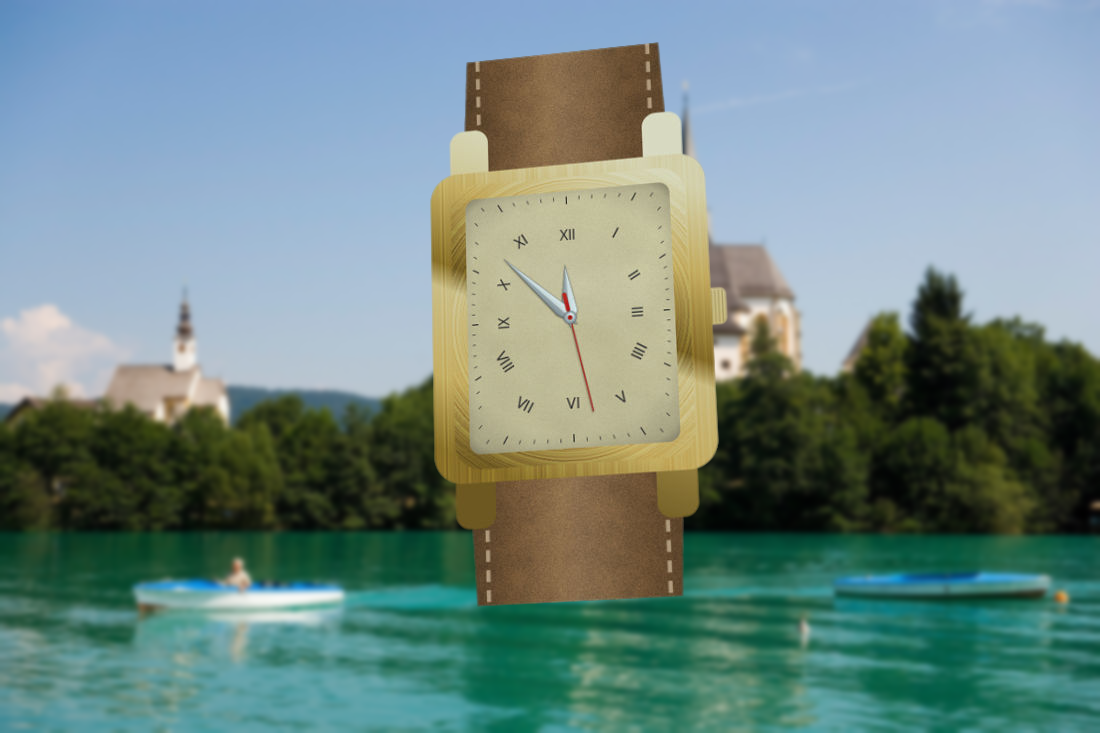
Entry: 11:52:28
